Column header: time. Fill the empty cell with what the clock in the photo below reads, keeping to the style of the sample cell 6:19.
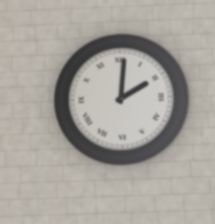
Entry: 2:01
